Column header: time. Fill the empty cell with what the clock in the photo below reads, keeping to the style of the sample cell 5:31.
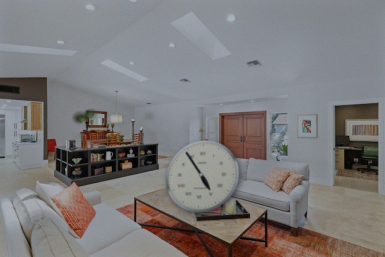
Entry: 4:54
